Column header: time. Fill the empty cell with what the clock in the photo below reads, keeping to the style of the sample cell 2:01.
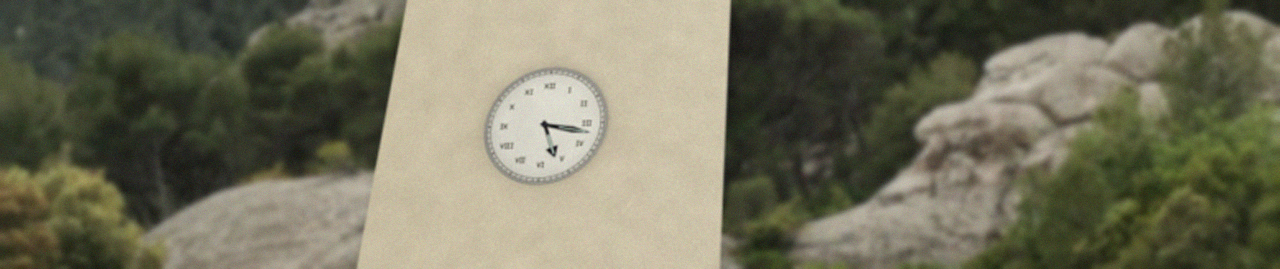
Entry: 5:17
